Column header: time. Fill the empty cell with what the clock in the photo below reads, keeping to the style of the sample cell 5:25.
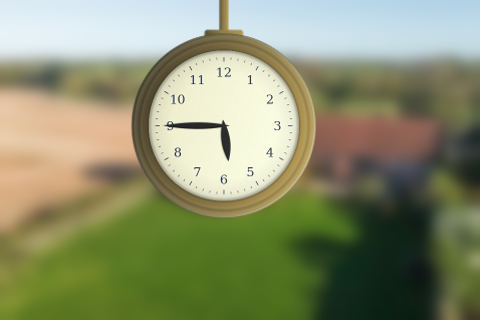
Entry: 5:45
